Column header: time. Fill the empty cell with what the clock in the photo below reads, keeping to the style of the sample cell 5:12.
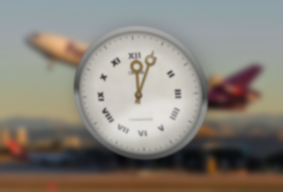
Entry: 12:04
